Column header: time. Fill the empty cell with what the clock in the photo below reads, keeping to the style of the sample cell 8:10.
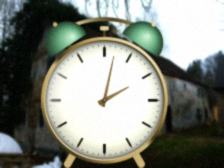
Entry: 2:02
